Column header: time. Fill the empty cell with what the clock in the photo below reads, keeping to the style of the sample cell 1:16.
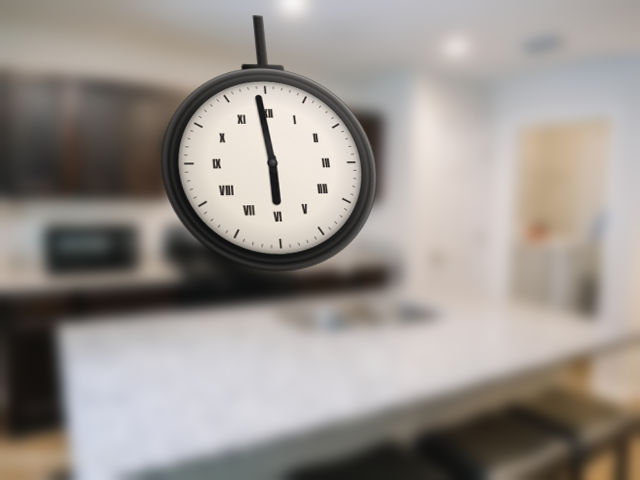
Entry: 5:59
